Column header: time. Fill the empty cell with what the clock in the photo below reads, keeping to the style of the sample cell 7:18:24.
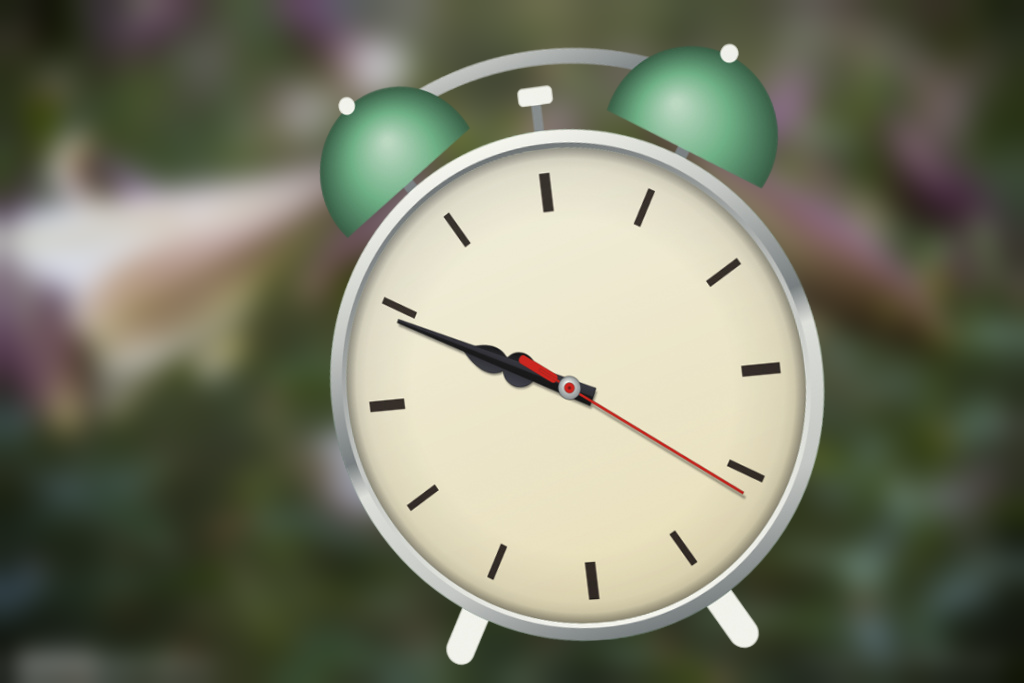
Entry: 9:49:21
